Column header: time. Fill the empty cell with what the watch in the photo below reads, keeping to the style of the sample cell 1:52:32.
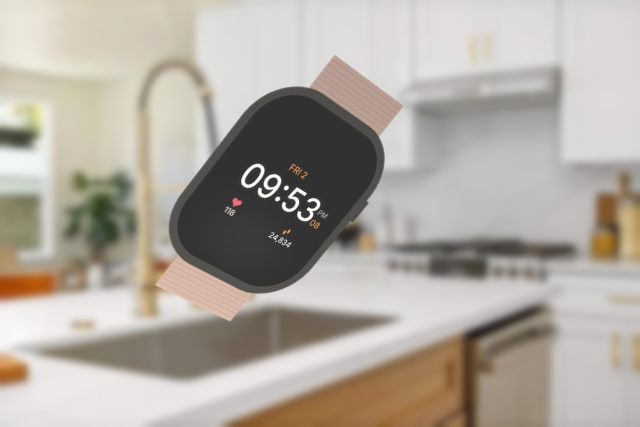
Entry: 9:53:08
